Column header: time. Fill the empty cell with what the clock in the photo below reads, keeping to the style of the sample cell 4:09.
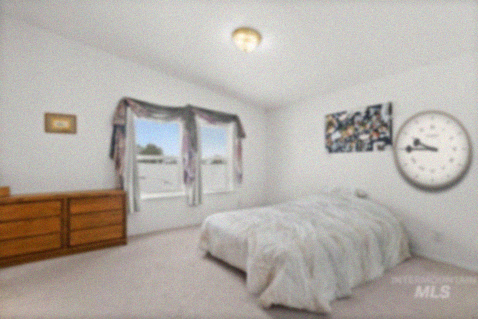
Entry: 9:45
